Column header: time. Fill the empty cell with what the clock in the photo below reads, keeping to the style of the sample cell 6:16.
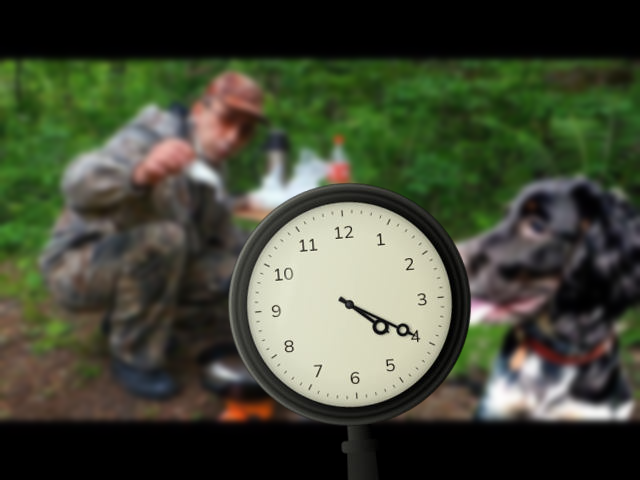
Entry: 4:20
